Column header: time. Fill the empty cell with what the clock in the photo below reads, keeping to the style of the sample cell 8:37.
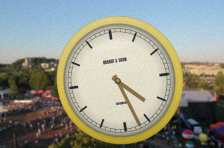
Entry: 4:27
